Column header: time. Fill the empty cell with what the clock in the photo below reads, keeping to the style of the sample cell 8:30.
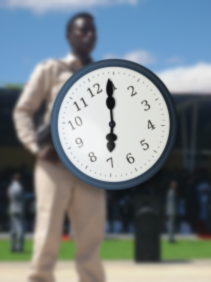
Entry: 7:04
